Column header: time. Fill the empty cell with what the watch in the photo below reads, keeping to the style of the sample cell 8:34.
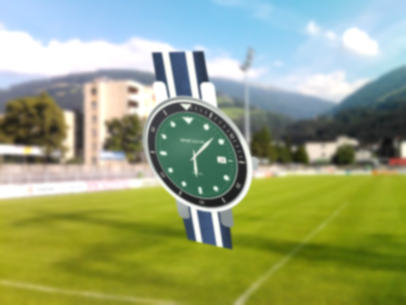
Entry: 6:08
